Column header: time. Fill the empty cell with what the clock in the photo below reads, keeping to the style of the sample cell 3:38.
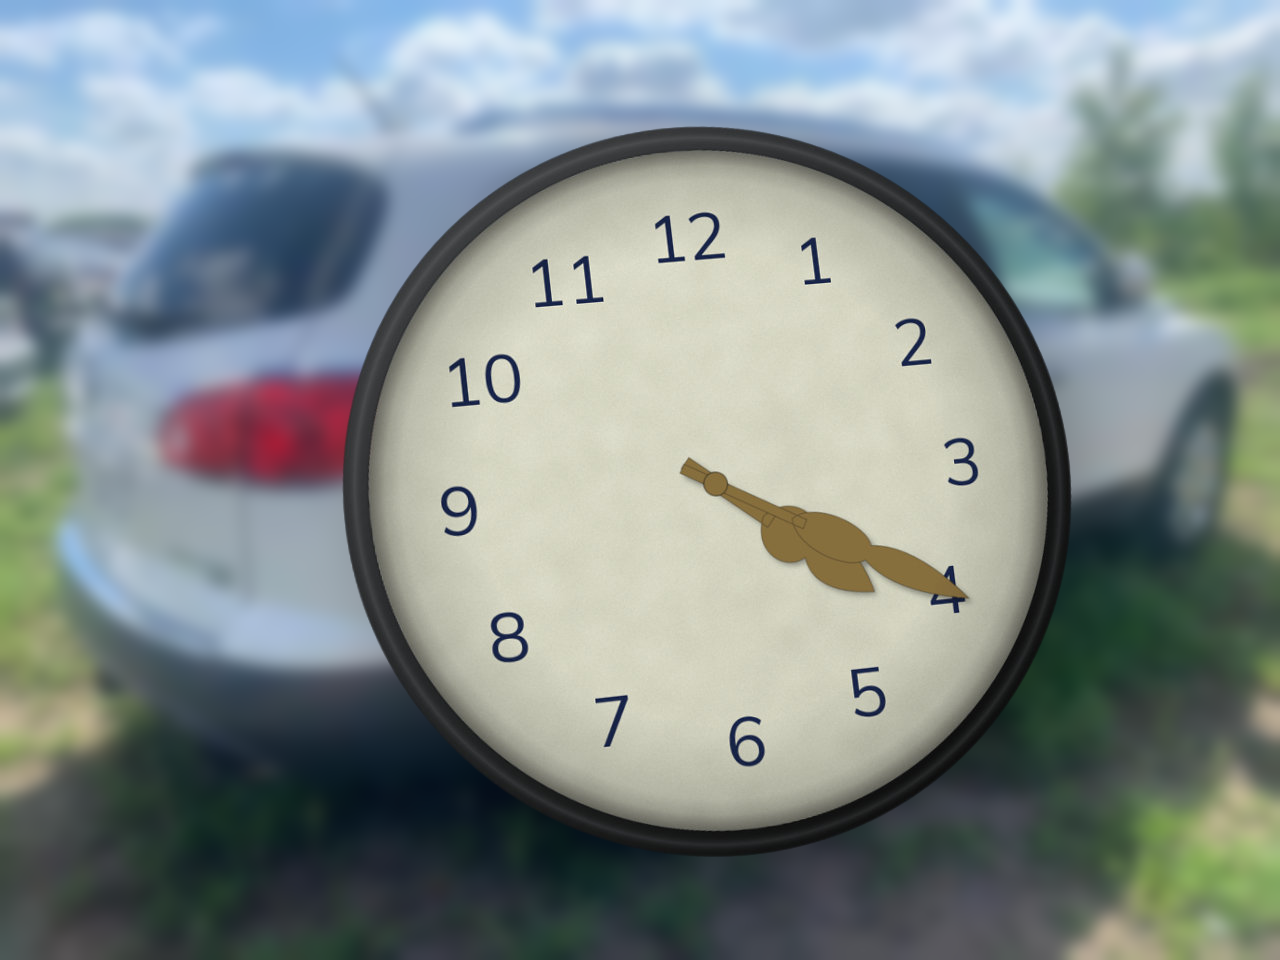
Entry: 4:20
